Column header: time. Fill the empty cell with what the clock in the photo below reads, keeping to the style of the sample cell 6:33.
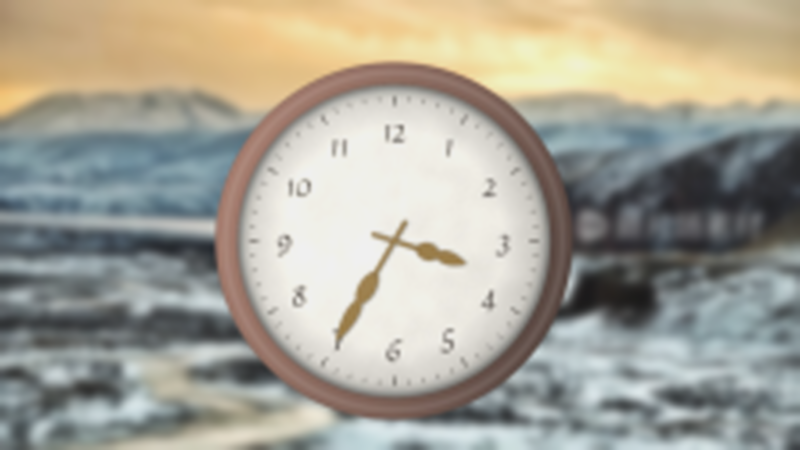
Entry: 3:35
